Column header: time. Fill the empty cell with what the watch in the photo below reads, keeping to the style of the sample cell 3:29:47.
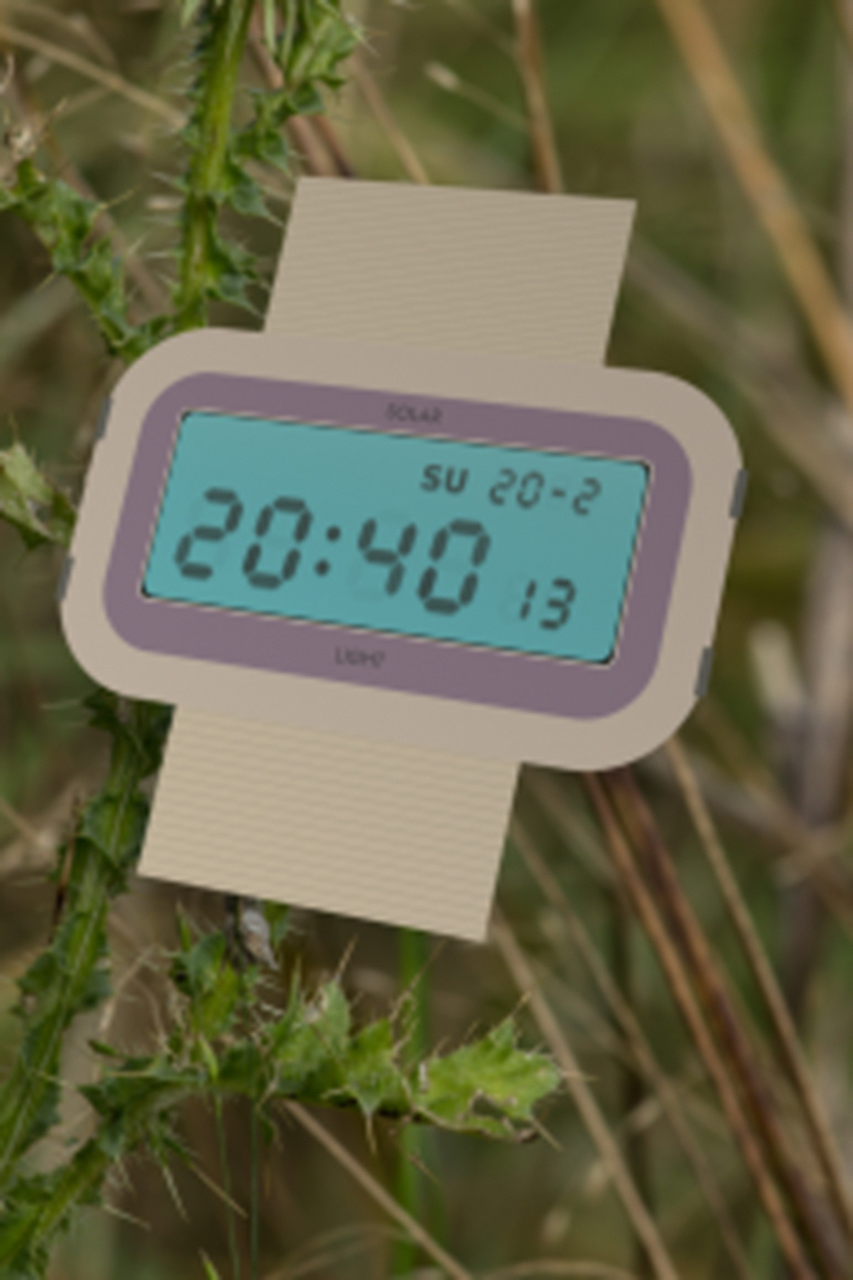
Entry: 20:40:13
